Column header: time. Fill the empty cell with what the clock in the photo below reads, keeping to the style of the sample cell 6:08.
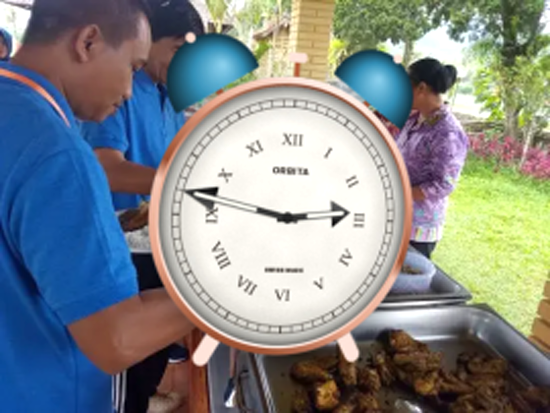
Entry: 2:47
